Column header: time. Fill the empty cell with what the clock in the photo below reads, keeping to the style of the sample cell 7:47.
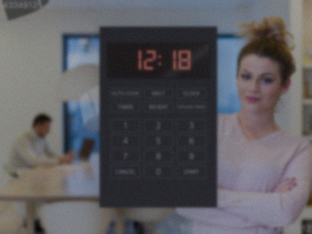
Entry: 12:18
